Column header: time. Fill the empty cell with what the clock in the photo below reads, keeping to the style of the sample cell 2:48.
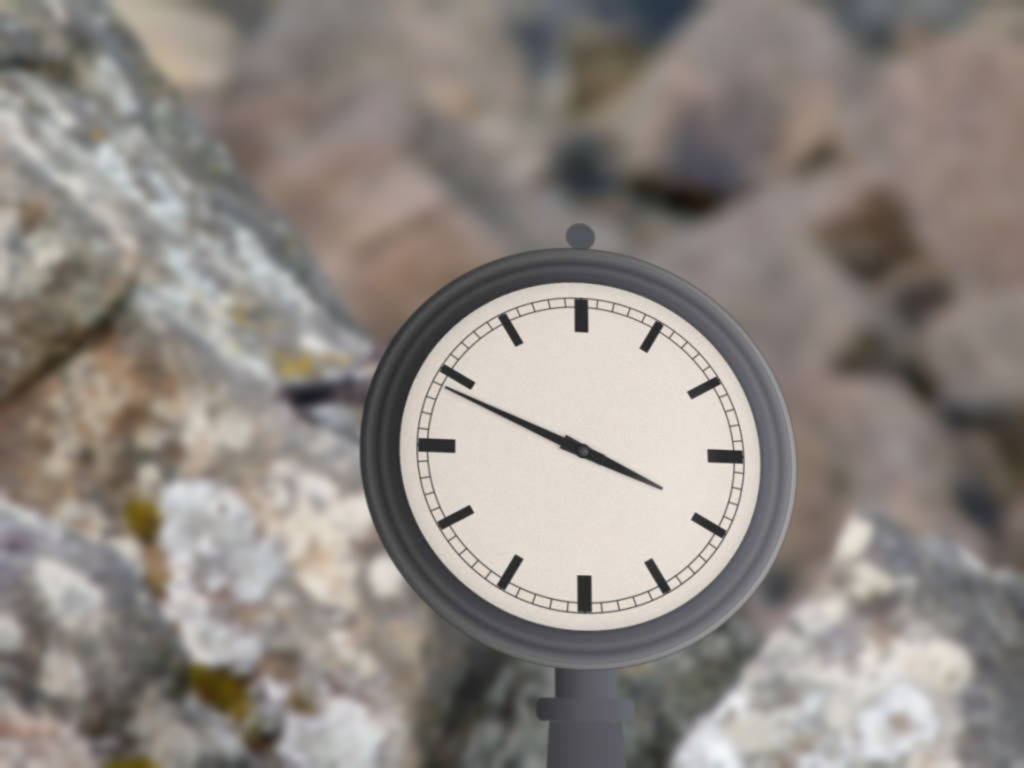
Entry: 3:49
